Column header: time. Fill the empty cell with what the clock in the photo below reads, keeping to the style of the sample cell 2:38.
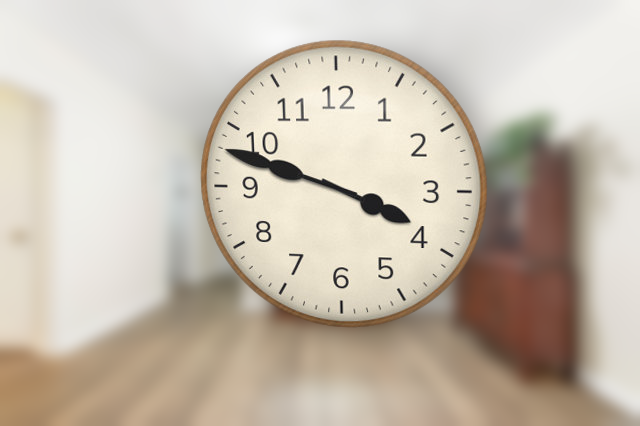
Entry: 3:48
